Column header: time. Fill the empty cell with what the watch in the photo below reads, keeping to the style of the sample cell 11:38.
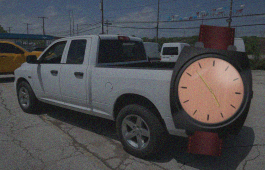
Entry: 4:53
